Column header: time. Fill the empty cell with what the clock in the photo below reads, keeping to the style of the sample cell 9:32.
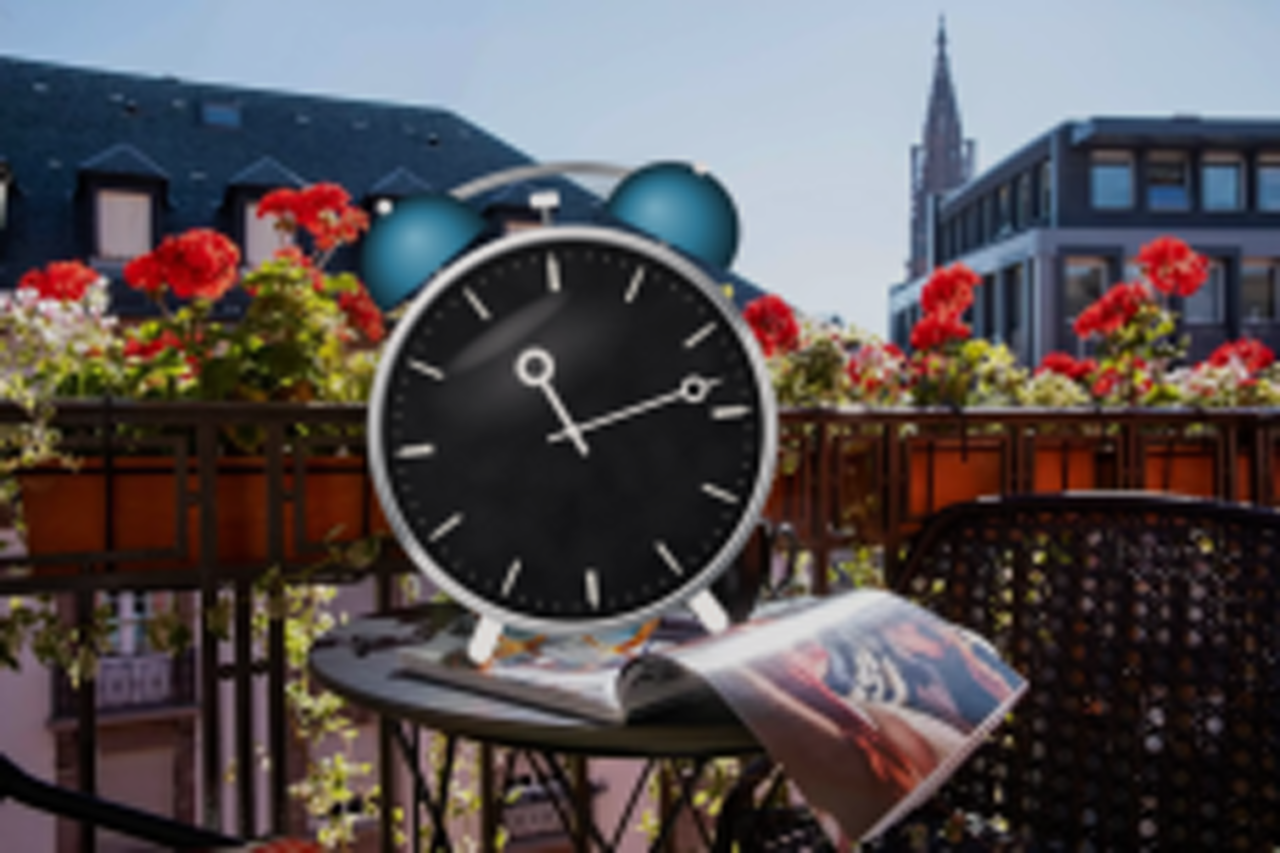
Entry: 11:13
